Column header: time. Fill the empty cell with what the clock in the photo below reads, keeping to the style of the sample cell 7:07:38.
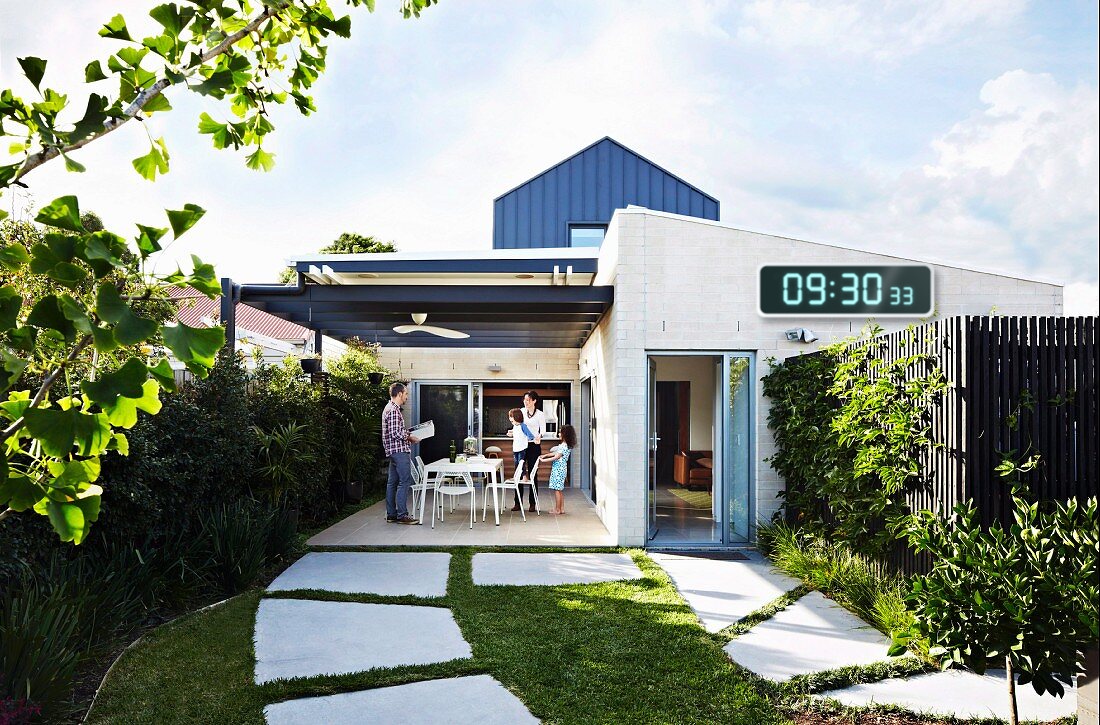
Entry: 9:30:33
